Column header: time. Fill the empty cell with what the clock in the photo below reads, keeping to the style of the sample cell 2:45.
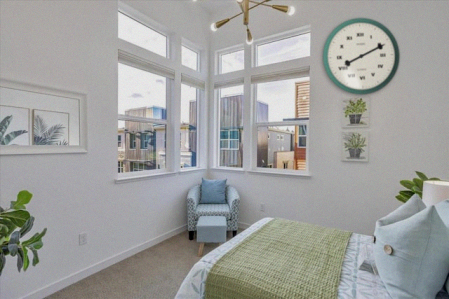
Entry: 8:11
